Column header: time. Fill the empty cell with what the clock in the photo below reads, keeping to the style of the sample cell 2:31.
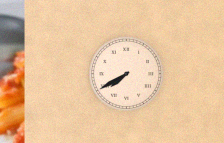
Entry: 7:40
